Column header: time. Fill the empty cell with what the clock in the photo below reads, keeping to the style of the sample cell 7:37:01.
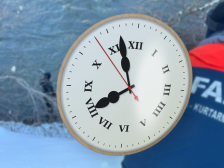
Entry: 7:56:53
